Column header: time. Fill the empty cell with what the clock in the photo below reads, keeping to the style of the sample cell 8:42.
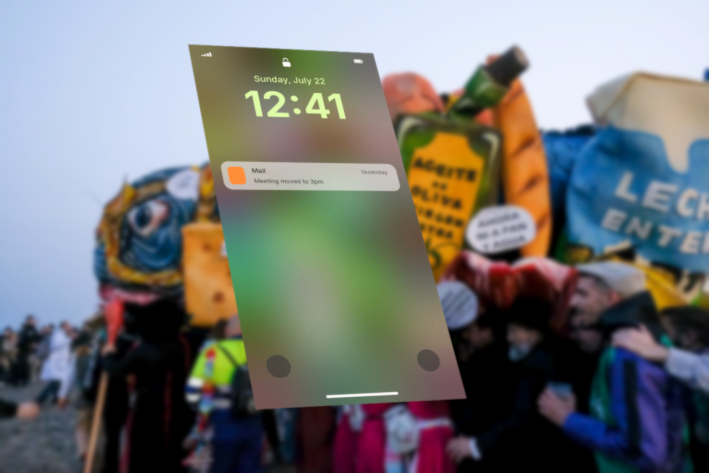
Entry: 12:41
